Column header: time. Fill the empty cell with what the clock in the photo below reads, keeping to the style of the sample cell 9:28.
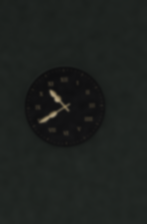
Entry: 10:40
